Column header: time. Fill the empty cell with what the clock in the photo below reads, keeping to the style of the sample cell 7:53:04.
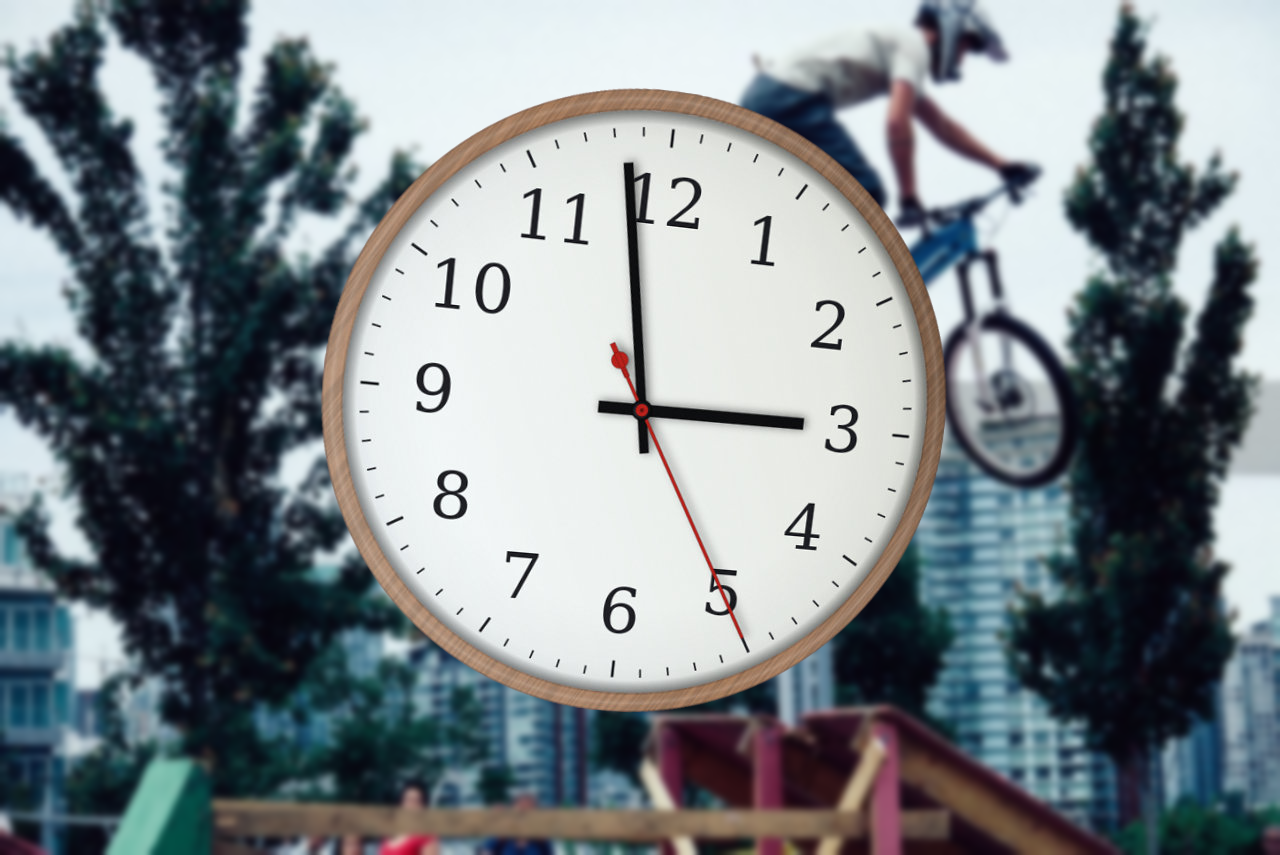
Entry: 2:58:25
